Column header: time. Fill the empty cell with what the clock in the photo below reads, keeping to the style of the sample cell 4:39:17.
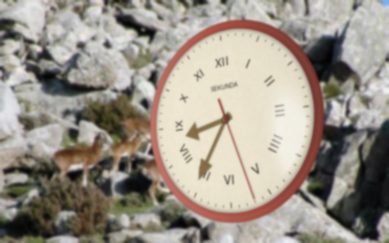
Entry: 8:35:27
